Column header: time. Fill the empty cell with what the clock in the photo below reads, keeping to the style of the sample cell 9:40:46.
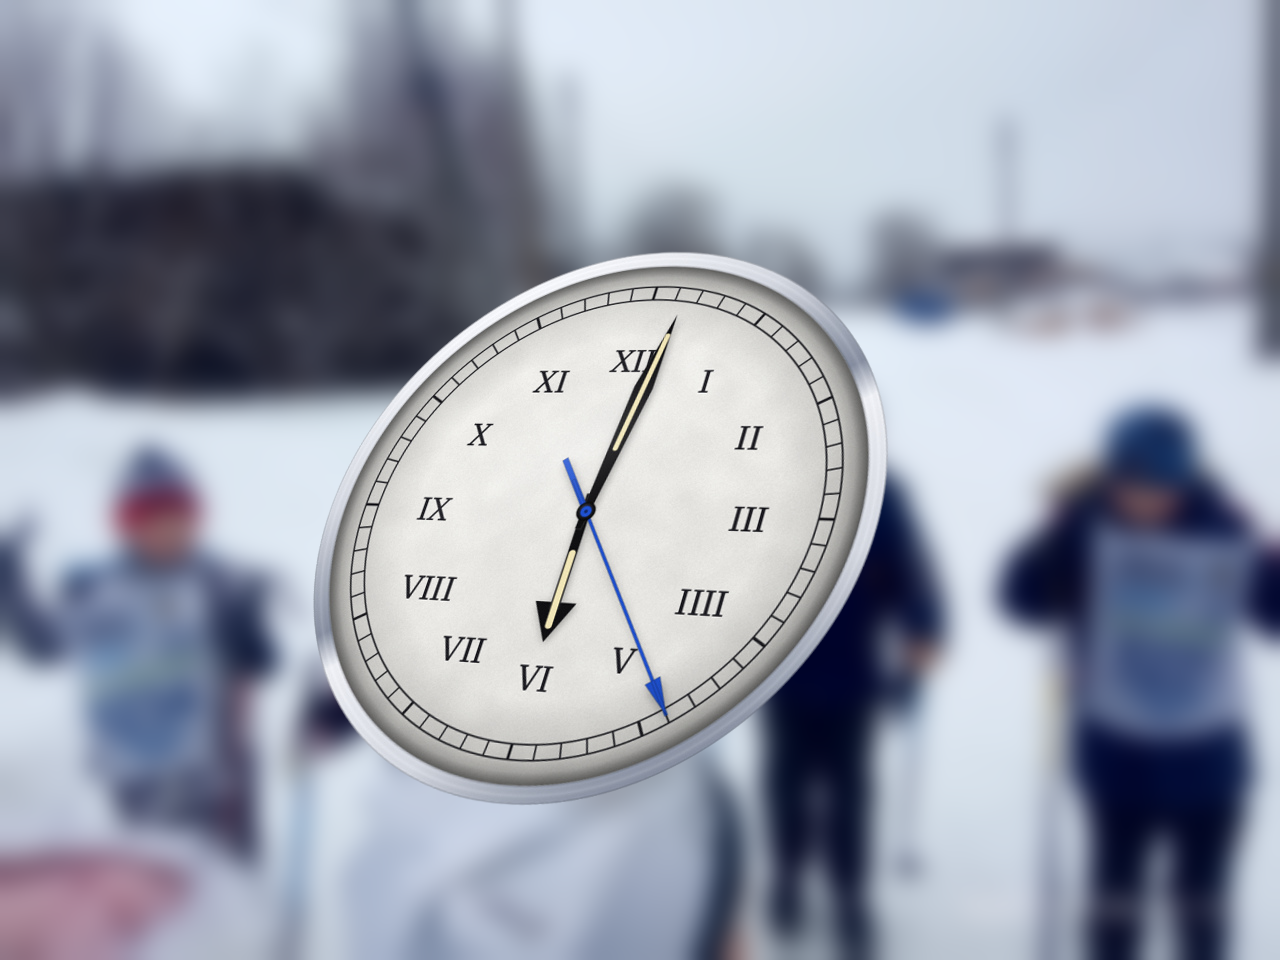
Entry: 6:01:24
